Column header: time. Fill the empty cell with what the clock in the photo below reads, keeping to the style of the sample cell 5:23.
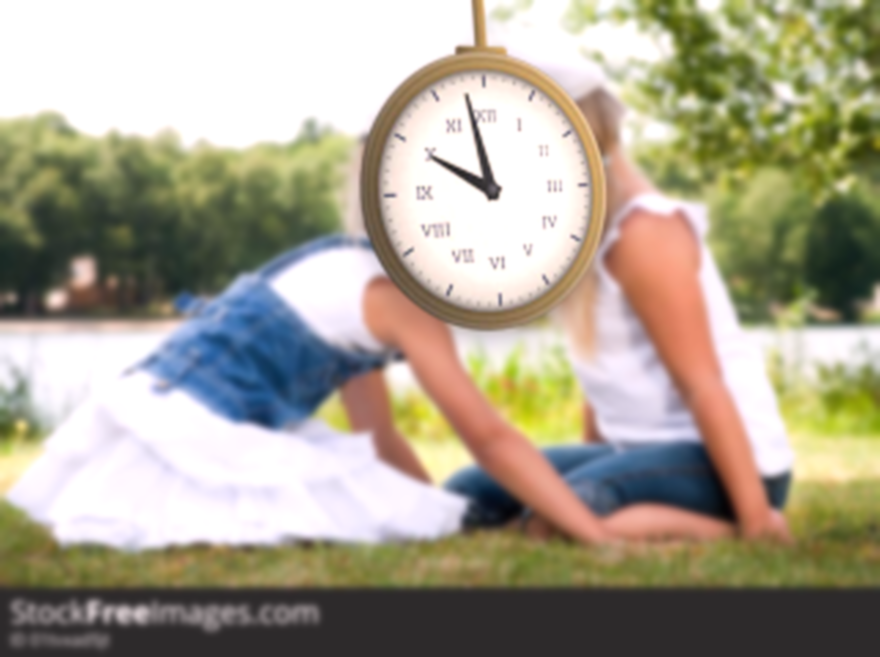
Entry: 9:58
